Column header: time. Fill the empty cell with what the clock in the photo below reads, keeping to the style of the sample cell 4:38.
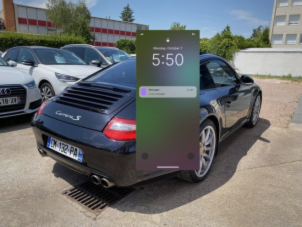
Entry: 5:50
